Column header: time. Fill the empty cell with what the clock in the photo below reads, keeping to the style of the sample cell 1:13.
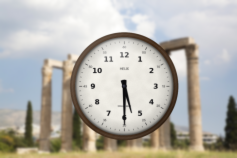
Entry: 5:30
